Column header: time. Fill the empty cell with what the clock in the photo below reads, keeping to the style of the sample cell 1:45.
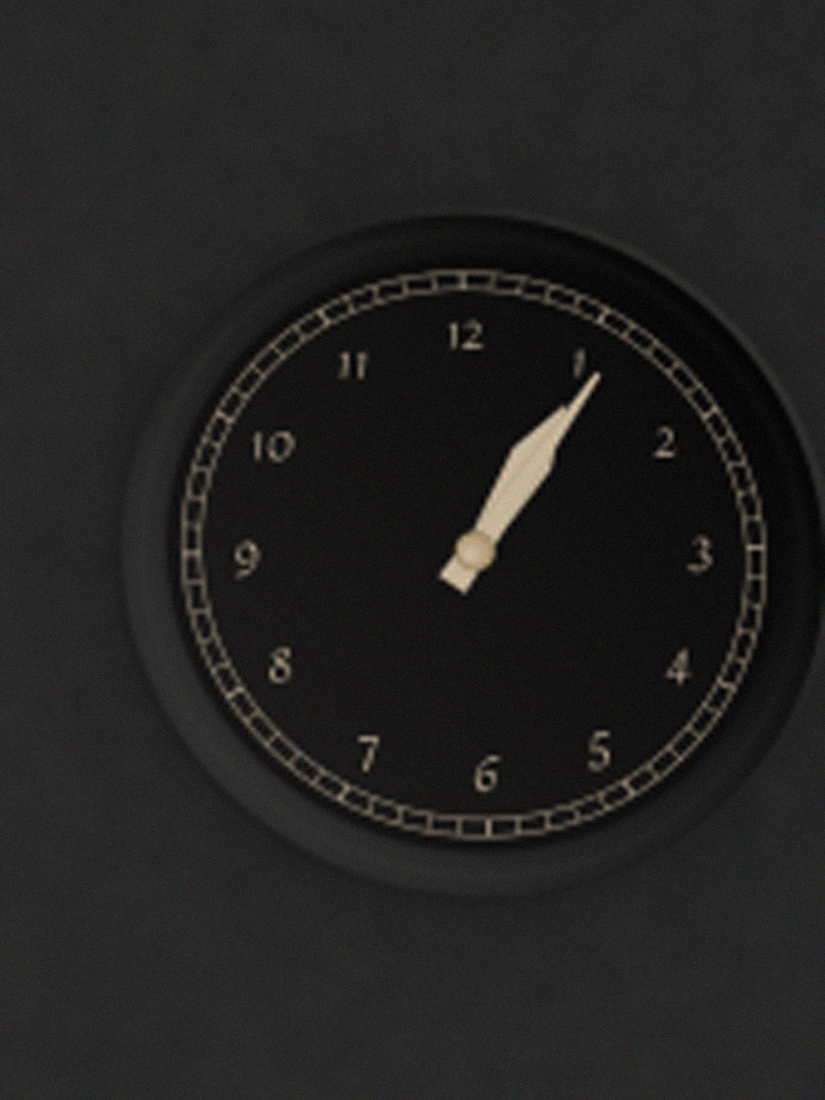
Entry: 1:06
